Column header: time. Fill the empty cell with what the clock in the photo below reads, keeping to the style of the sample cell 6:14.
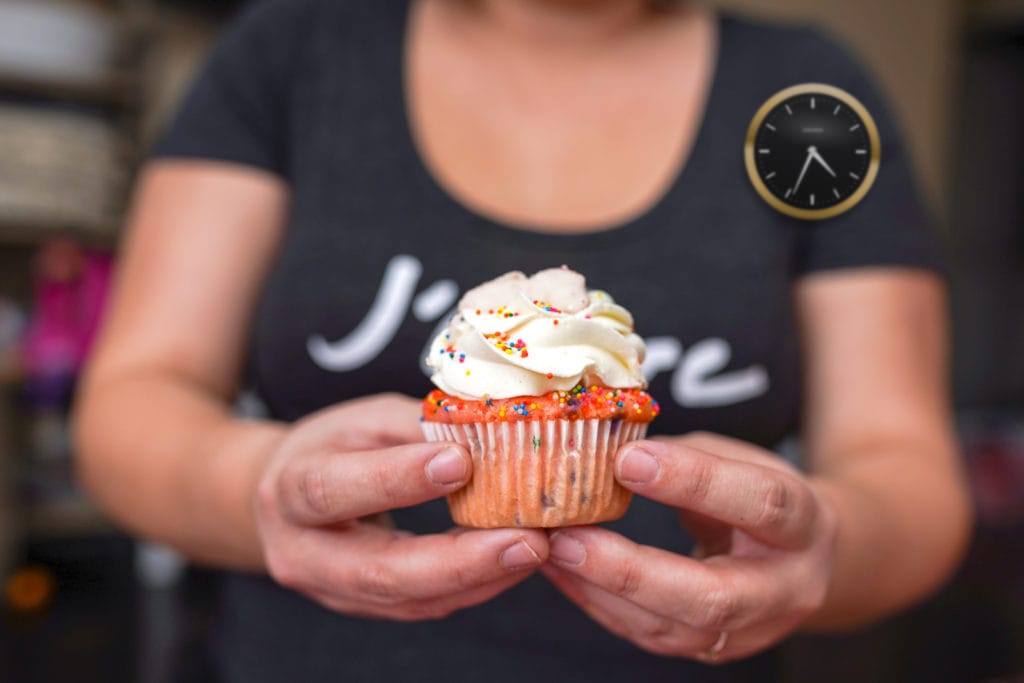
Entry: 4:34
